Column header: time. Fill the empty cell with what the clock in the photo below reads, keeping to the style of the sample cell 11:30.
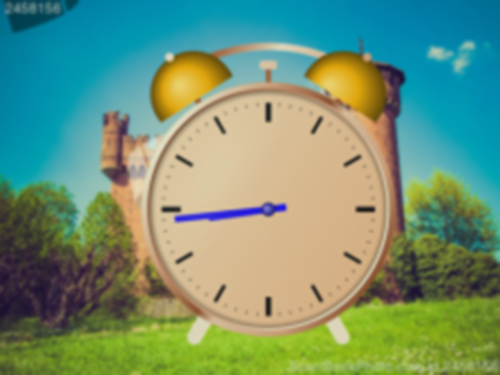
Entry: 8:44
